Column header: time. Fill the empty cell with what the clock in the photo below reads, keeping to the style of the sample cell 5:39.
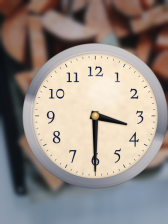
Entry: 3:30
